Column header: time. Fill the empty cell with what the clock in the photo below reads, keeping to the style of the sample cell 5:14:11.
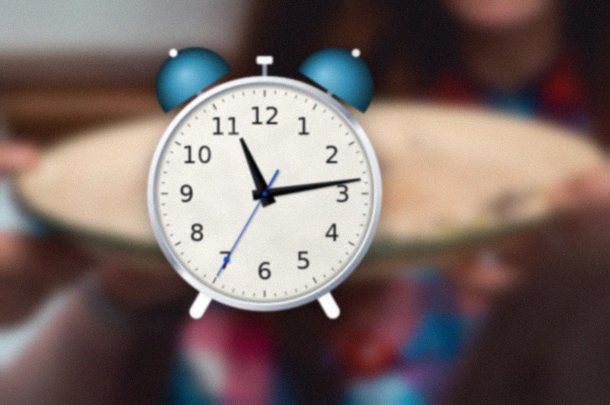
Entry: 11:13:35
